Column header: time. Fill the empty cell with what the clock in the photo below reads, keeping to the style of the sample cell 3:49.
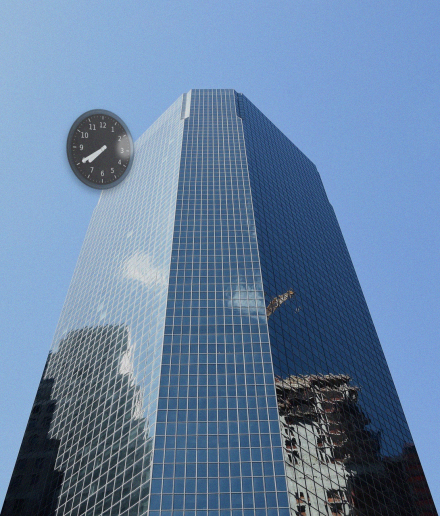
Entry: 7:40
